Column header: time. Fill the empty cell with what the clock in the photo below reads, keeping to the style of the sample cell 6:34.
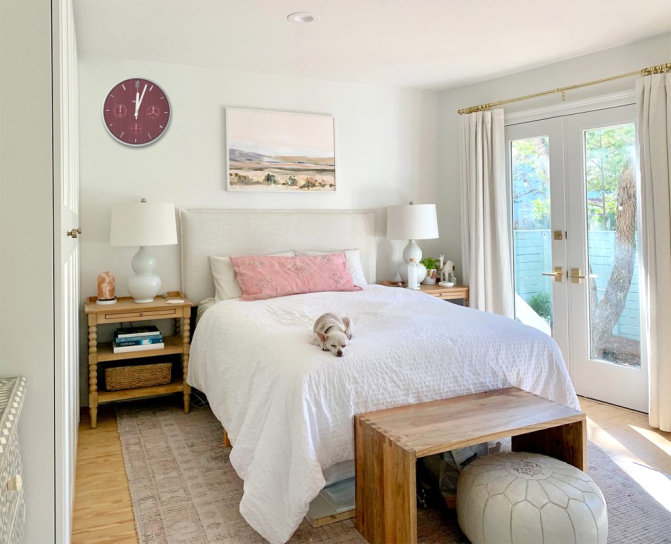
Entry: 12:03
